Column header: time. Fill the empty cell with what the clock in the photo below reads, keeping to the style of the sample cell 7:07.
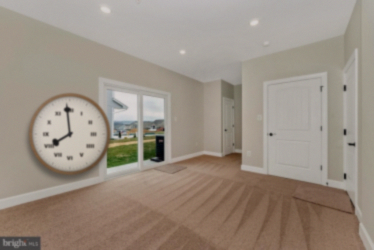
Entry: 7:59
